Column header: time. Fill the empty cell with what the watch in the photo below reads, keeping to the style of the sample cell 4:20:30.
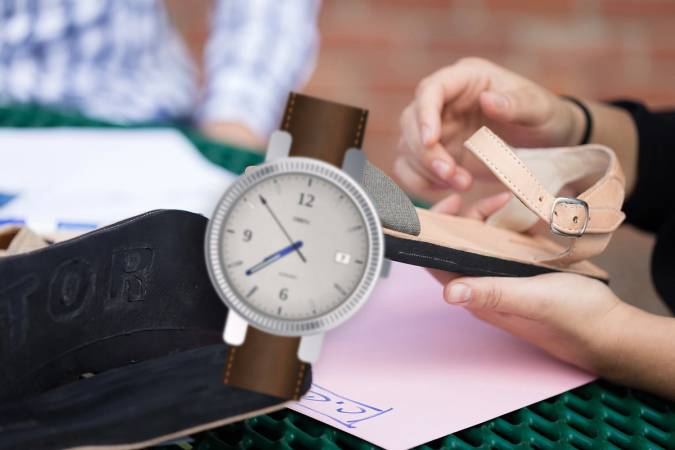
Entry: 7:37:52
